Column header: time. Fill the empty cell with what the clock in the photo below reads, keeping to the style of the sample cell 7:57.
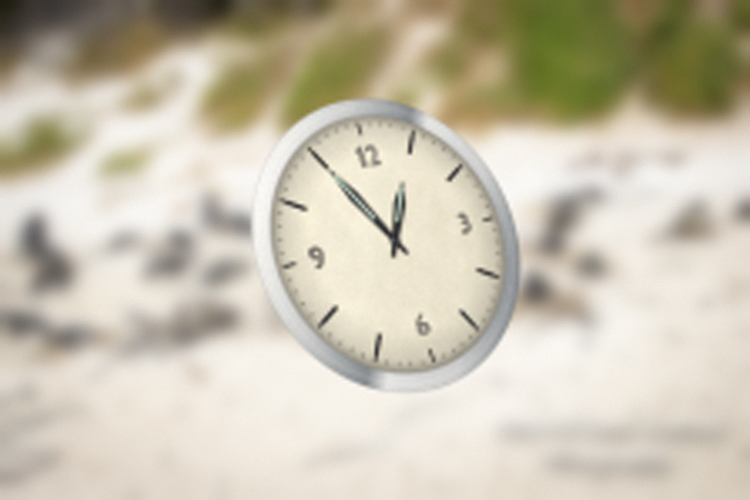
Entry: 12:55
